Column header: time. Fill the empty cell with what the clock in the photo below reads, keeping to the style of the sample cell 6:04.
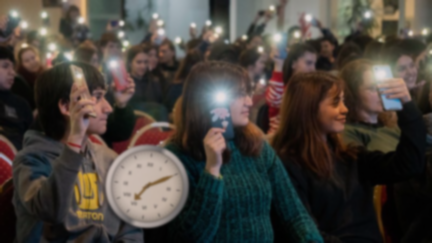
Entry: 7:10
